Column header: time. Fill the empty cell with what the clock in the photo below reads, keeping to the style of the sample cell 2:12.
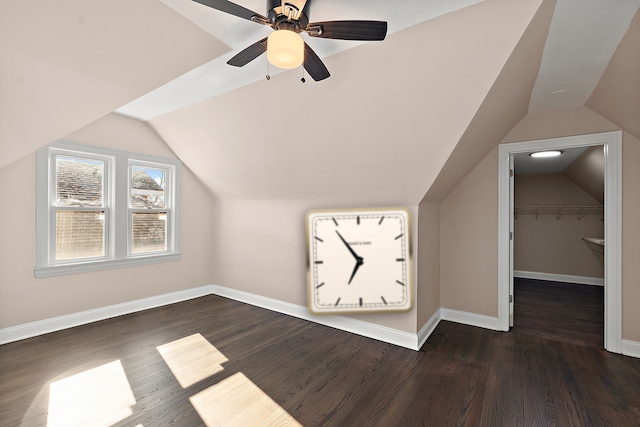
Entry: 6:54
